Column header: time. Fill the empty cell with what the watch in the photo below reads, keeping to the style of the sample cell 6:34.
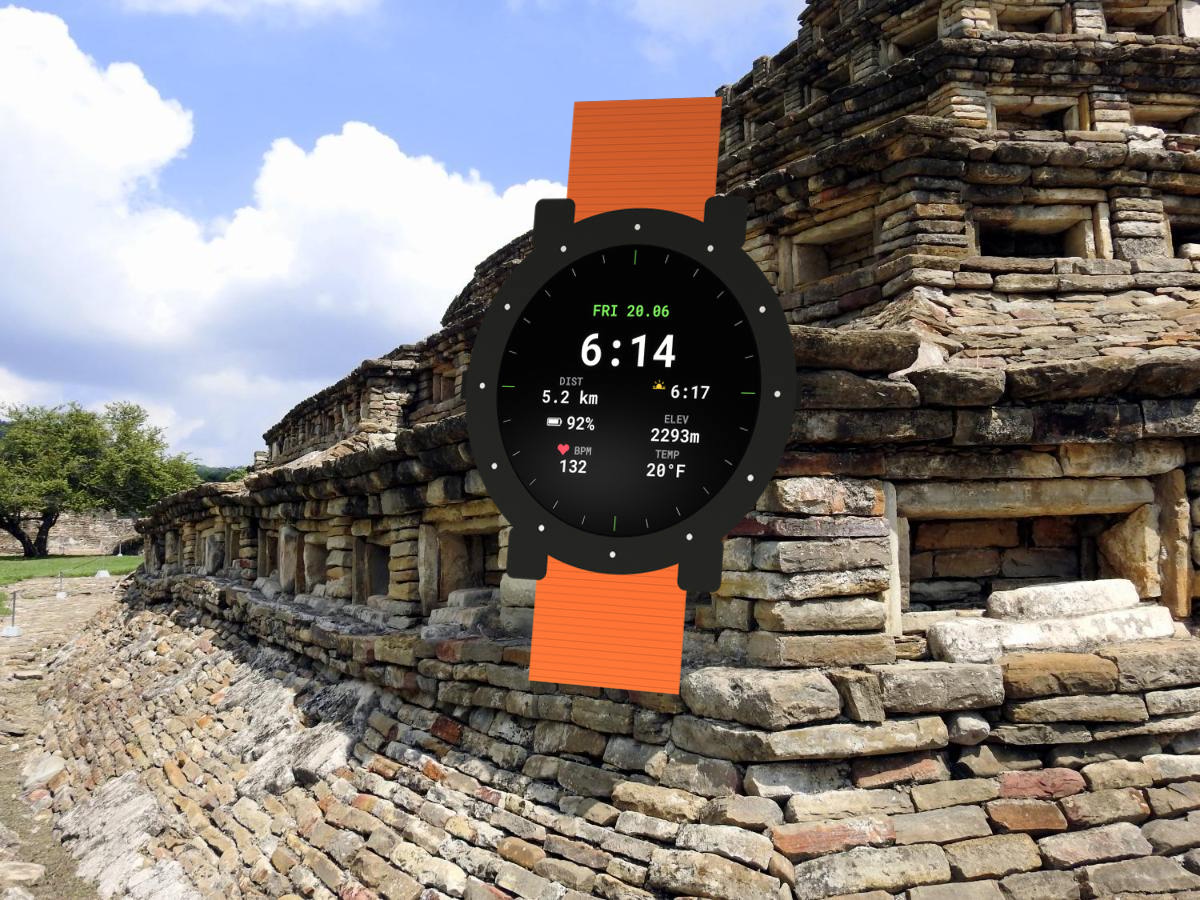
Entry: 6:14
